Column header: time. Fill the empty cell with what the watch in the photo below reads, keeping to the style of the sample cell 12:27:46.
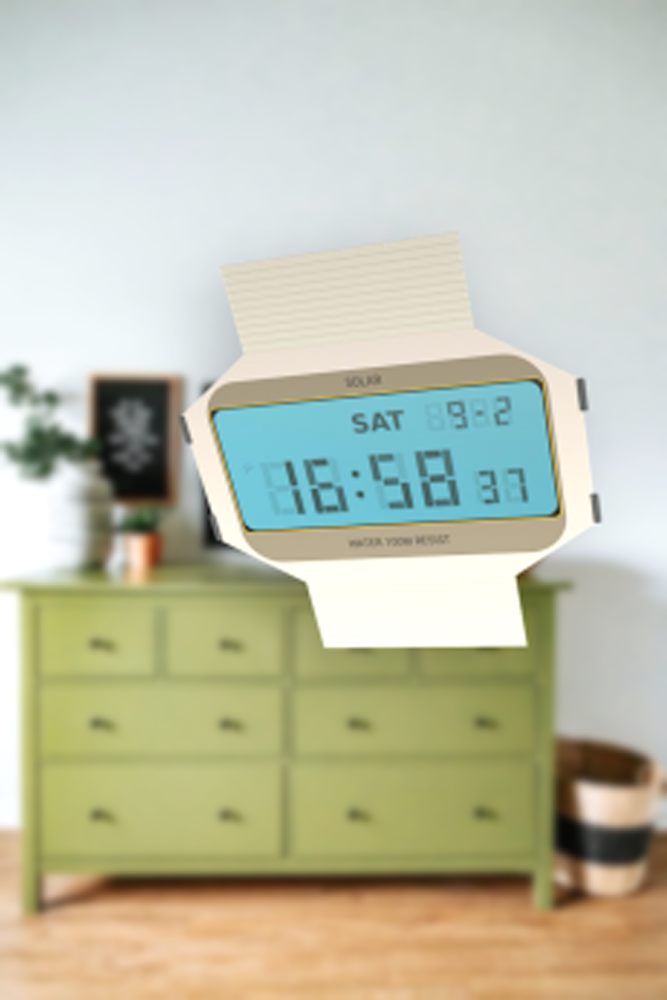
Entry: 16:58:37
